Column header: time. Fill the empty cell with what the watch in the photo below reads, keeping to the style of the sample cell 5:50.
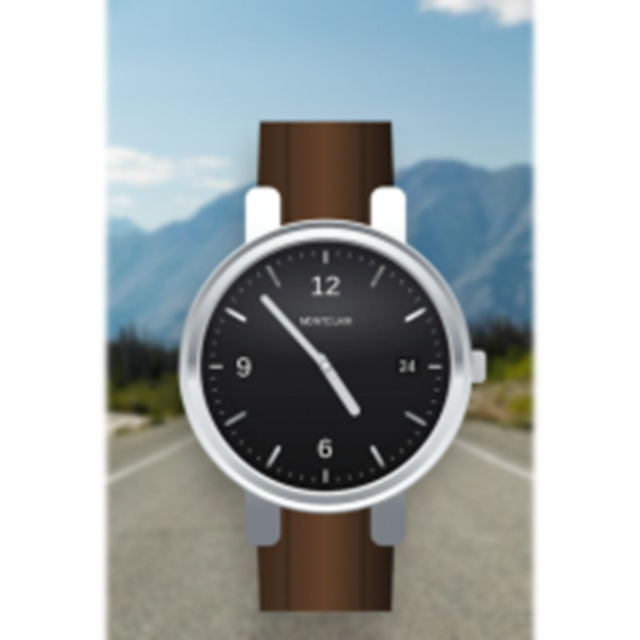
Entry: 4:53
